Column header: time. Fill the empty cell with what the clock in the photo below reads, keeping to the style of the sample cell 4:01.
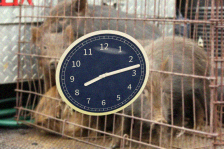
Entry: 8:13
